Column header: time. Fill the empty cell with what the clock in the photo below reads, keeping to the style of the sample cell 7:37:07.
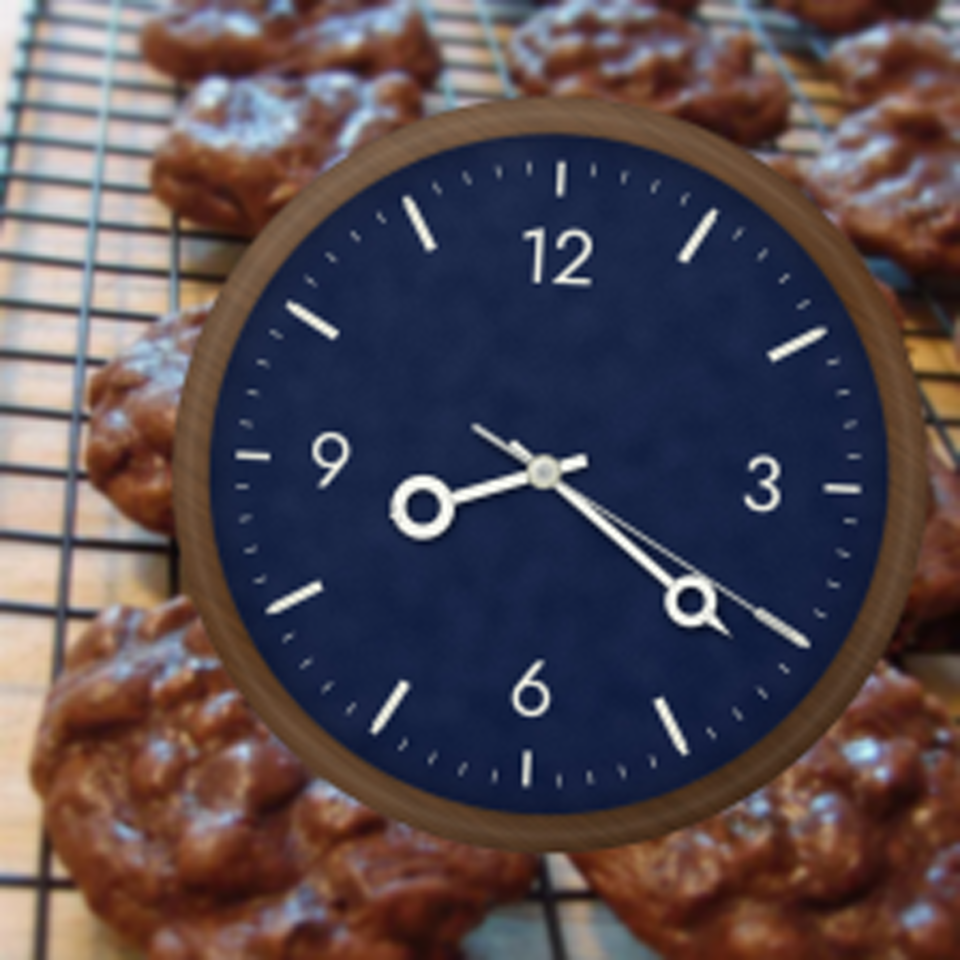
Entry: 8:21:20
